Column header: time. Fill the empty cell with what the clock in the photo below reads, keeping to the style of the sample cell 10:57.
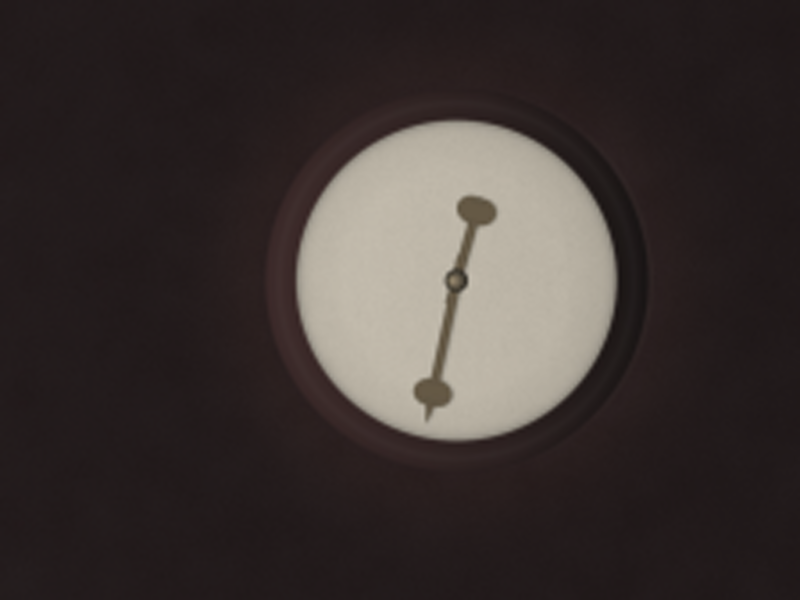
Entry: 12:32
